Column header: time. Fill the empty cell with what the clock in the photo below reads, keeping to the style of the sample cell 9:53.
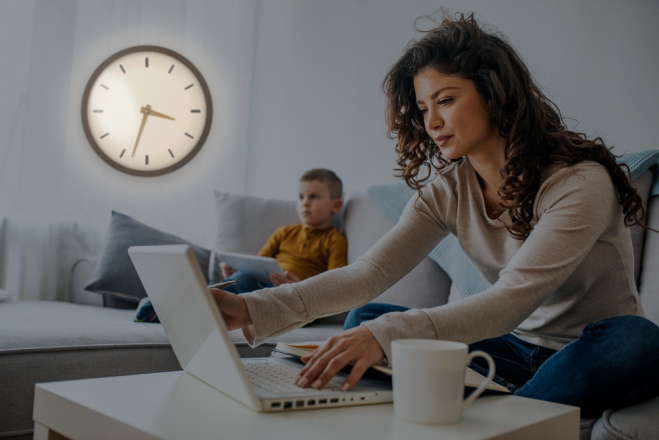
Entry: 3:33
